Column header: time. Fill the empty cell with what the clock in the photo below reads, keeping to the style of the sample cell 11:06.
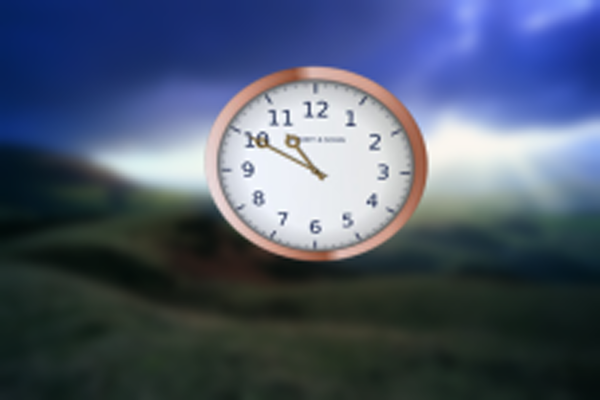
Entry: 10:50
